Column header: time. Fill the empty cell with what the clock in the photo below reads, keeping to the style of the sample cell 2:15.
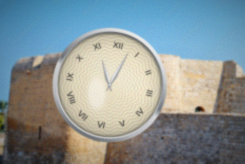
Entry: 11:03
